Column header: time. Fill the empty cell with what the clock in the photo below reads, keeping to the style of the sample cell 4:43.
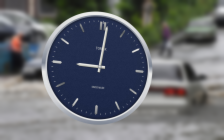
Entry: 9:01
